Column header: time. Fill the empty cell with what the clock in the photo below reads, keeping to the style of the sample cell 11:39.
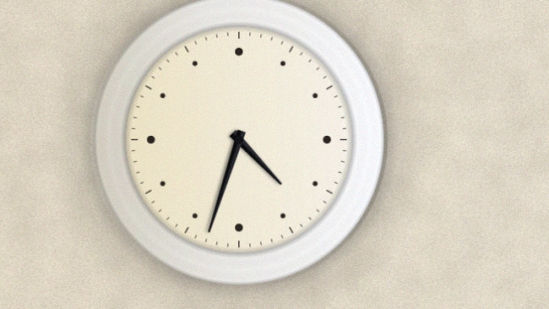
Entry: 4:33
